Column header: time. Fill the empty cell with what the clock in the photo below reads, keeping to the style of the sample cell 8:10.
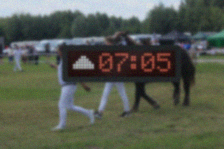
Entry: 7:05
